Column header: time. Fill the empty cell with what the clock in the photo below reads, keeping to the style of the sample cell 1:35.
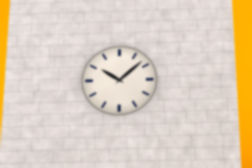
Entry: 10:08
